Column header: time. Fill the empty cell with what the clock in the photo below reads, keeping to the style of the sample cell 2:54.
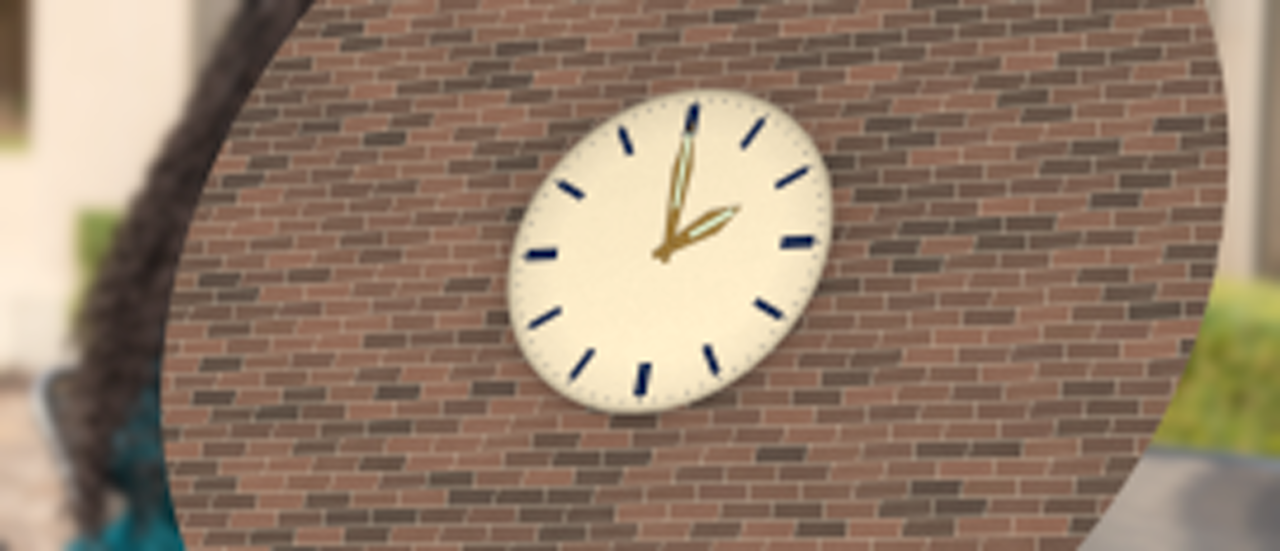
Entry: 2:00
